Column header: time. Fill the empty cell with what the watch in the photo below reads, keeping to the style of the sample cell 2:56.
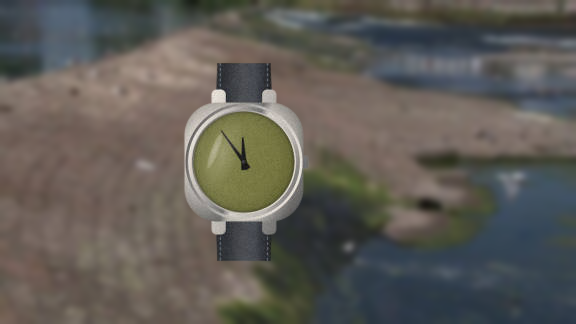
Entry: 11:54
